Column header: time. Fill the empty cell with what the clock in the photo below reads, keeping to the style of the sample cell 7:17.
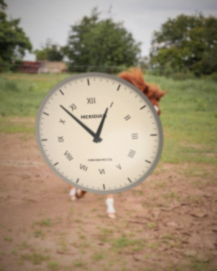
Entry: 12:53
